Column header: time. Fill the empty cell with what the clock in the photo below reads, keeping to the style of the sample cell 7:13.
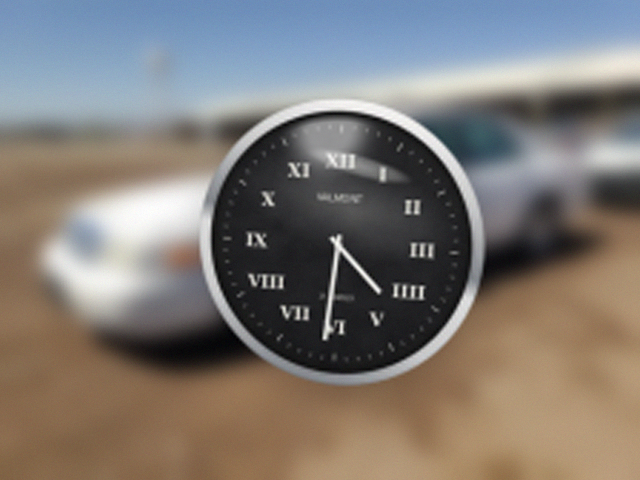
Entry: 4:31
